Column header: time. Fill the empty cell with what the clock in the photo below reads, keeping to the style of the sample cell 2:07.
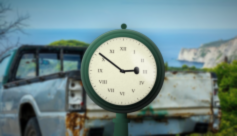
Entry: 2:51
